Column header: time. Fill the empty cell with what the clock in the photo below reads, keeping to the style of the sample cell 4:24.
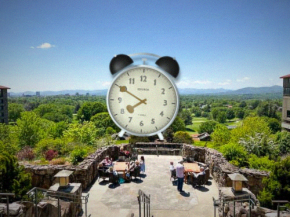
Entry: 7:50
